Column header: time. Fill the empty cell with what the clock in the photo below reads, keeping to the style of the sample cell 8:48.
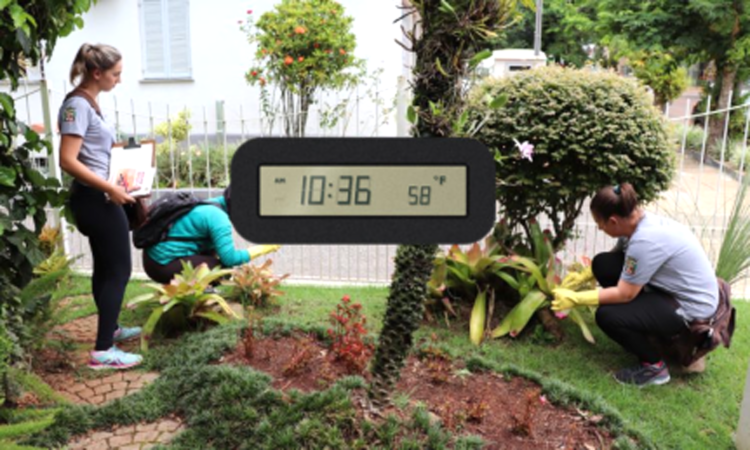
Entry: 10:36
